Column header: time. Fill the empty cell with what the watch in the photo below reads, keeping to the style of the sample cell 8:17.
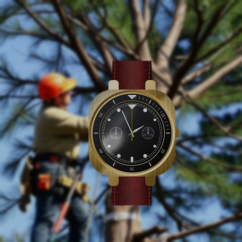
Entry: 1:56
